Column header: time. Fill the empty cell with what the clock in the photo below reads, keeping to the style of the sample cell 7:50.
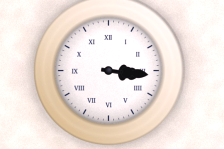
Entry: 3:16
